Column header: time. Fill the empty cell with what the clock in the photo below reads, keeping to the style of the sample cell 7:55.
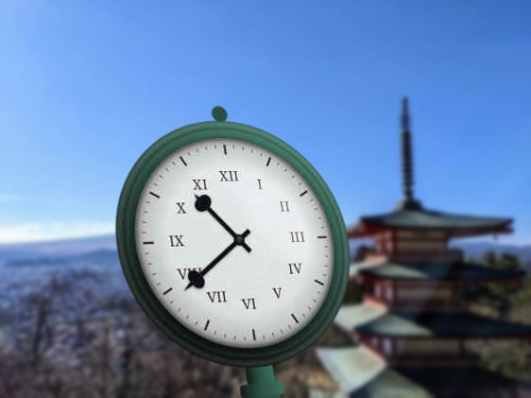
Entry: 10:39
